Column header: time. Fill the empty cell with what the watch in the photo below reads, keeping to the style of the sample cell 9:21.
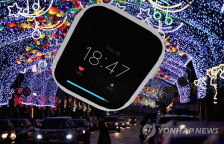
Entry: 18:47
